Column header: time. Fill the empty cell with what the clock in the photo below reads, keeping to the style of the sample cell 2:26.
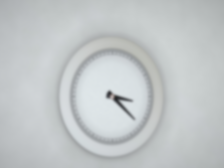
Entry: 3:22
